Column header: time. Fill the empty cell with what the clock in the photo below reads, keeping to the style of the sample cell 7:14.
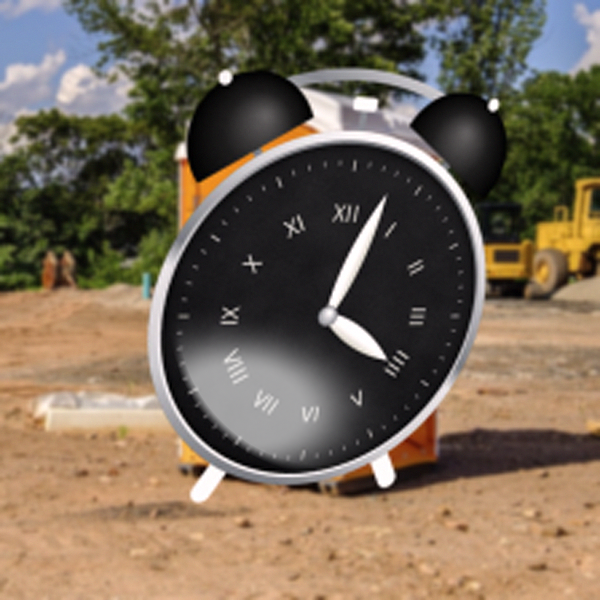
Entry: 4:03
